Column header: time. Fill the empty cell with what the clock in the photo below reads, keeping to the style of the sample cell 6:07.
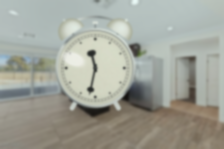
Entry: 11:32
